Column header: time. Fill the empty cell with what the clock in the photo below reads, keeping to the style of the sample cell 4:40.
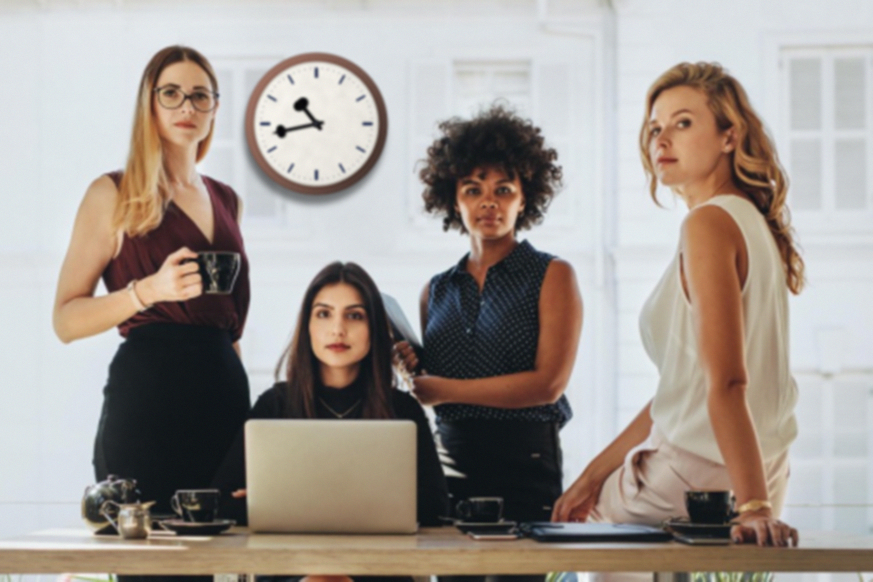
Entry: 10:43
